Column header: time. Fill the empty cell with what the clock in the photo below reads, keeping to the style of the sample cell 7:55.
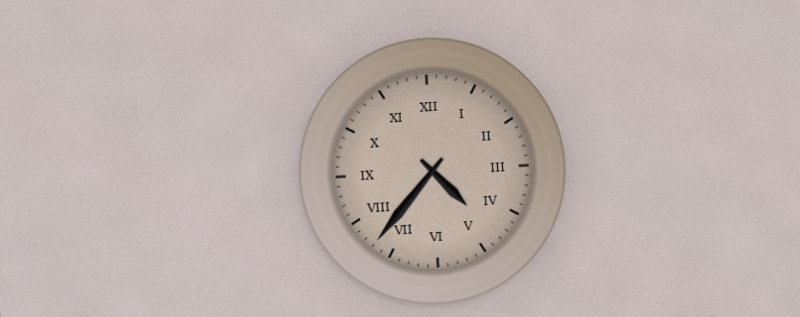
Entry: 4:37
